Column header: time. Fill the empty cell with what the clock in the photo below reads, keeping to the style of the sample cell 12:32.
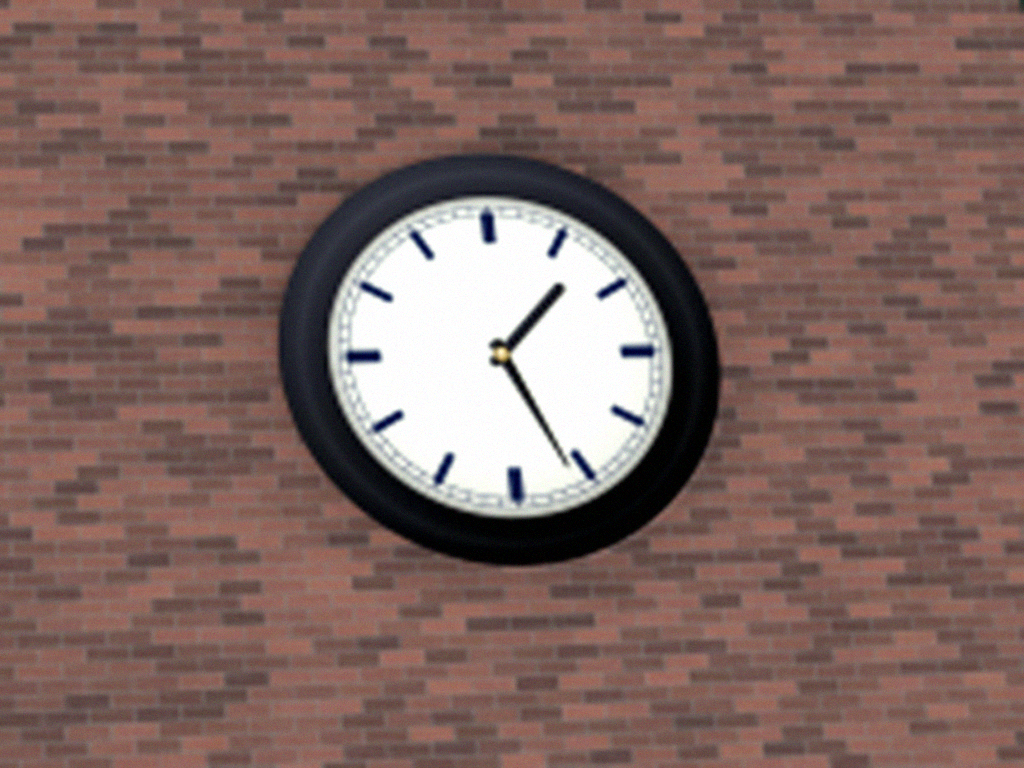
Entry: 1:26
